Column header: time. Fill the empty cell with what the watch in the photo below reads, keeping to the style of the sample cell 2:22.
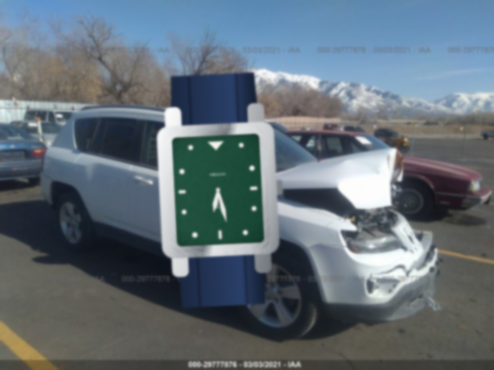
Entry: 6:28
